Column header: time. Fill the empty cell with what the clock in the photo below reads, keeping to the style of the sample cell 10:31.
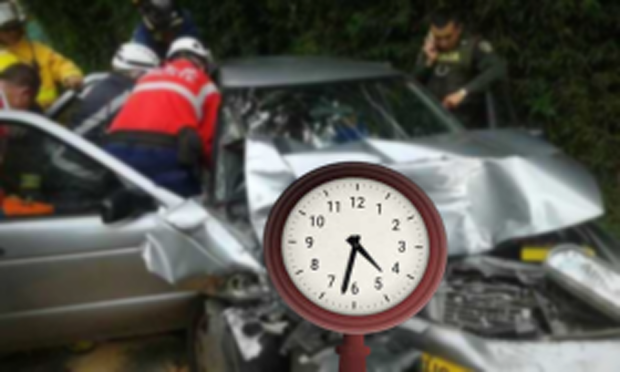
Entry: 4:32
